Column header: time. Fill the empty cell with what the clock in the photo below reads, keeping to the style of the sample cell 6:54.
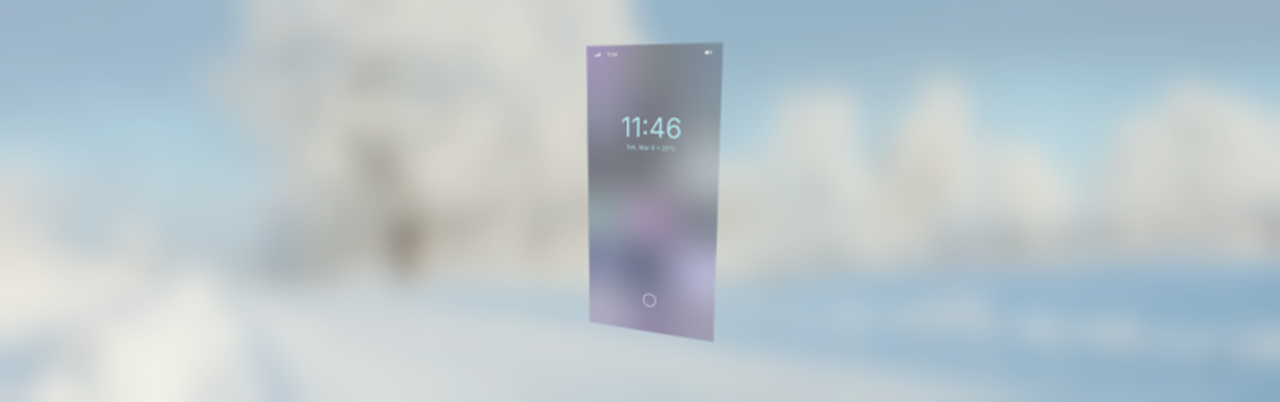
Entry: 11:46
